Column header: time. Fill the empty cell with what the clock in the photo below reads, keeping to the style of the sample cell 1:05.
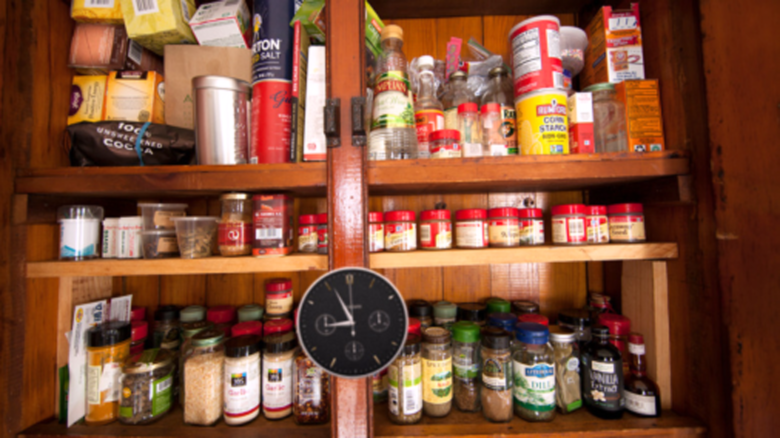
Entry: 8:56
